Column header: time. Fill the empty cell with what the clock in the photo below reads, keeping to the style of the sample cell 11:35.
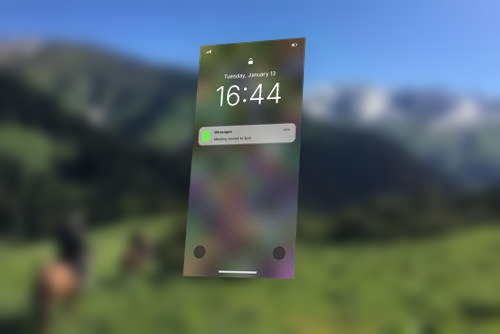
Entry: 16:44
